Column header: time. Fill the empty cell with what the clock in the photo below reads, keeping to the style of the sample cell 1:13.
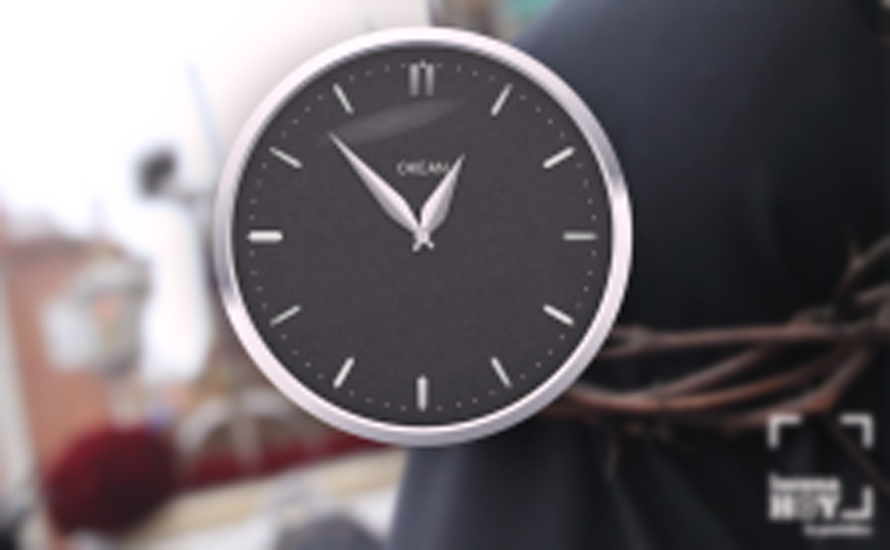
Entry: 12:53
